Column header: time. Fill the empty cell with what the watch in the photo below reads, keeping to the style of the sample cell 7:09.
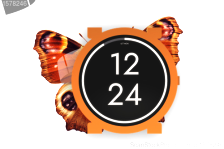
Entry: 12:24
